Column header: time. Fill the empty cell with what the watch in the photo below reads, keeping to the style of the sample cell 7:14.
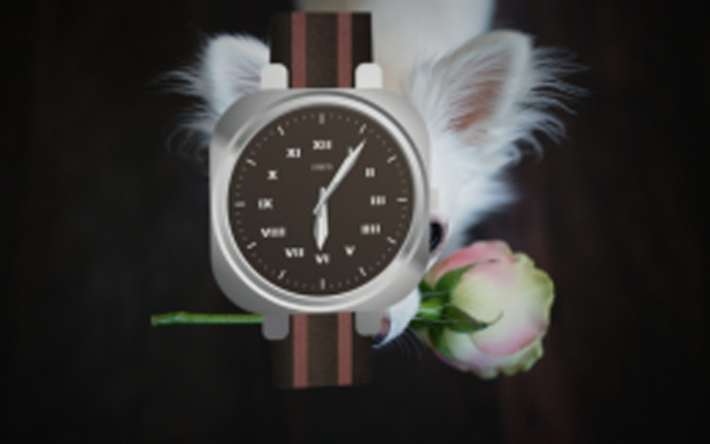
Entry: 6:06
